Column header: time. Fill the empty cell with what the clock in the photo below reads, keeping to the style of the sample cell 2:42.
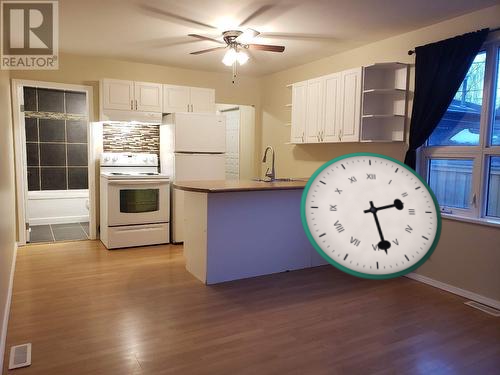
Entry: 2:28
